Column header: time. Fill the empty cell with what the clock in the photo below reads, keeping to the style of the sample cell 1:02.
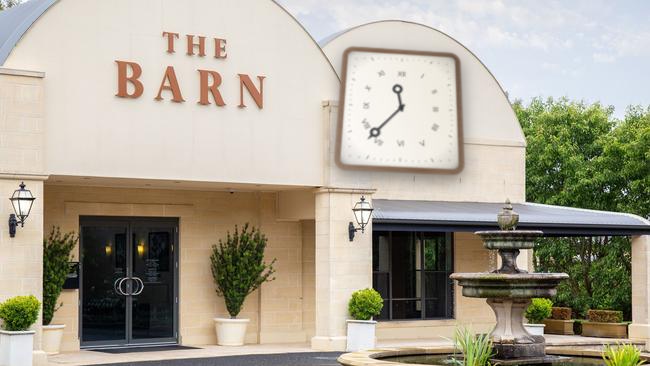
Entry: 11:37
